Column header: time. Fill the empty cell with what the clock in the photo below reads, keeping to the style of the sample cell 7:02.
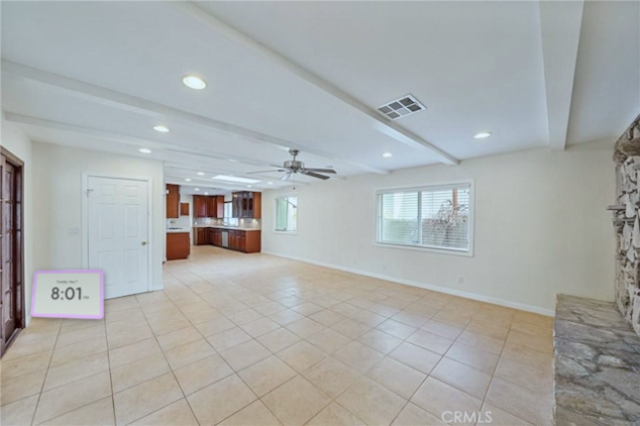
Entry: 8:01
